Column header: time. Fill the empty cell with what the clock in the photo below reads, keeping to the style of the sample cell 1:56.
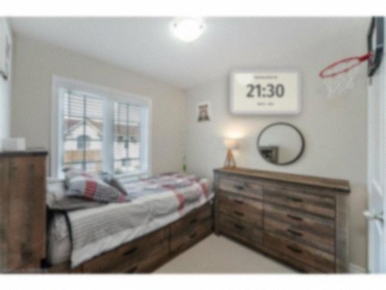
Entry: 21:30
